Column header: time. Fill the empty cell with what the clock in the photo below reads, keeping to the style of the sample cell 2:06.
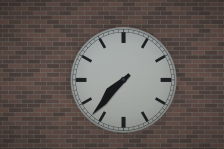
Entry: 7:37
